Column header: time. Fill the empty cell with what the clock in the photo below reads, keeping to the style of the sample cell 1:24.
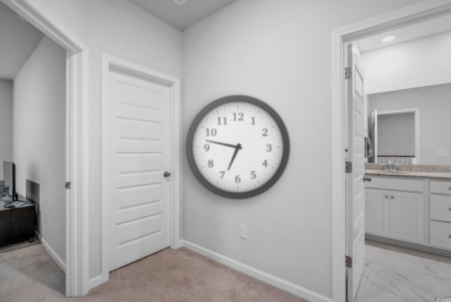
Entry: 6:47
